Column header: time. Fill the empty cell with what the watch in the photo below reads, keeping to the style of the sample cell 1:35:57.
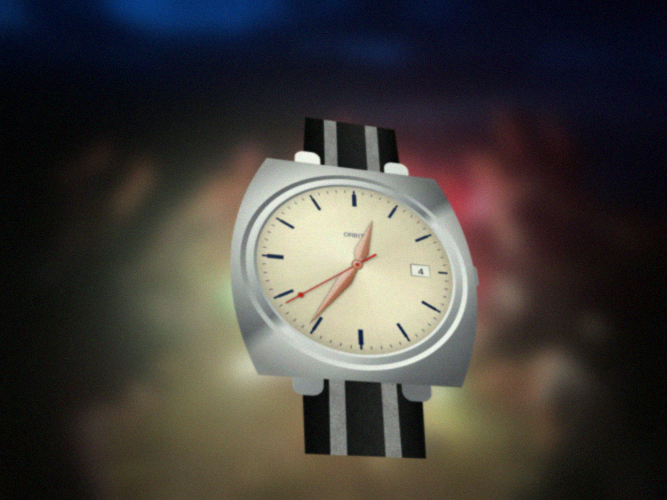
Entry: 12:35:39
